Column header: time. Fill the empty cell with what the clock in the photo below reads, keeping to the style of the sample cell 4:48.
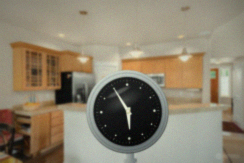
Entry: 5:55
